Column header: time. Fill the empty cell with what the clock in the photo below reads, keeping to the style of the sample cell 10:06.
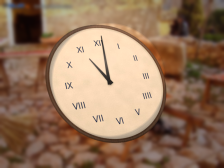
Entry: 11:01
